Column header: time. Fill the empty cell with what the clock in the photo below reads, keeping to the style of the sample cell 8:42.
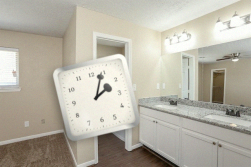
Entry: 2:04
